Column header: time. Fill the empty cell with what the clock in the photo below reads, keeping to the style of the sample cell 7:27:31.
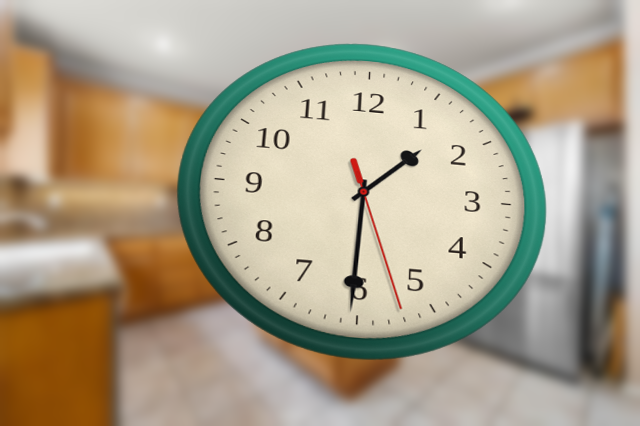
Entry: 1:30:27
